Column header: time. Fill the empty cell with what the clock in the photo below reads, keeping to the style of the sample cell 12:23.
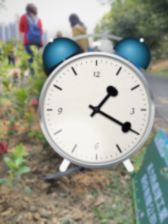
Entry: 1:20
